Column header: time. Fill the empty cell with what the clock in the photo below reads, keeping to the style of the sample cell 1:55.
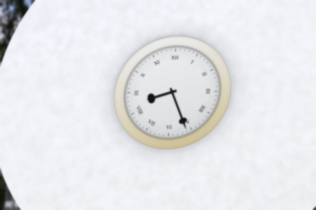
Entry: 8:26
